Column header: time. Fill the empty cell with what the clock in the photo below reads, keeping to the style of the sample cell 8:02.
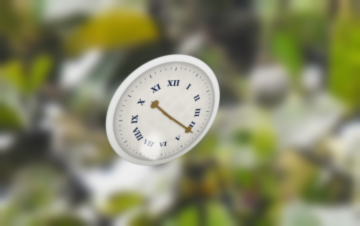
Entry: 10:21
